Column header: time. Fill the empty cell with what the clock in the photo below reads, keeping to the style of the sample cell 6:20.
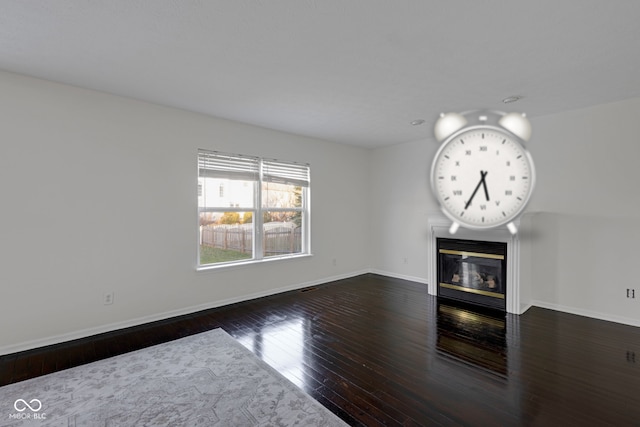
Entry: 5:35
